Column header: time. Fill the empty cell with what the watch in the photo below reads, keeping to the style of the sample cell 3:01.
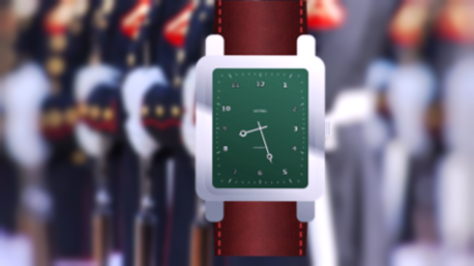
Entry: 8:27
